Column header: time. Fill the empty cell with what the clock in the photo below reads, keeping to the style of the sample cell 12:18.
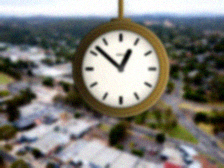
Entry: 12:52
